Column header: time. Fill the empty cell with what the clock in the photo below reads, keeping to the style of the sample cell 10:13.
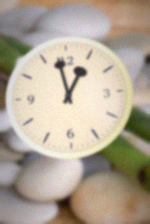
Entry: 12:58
